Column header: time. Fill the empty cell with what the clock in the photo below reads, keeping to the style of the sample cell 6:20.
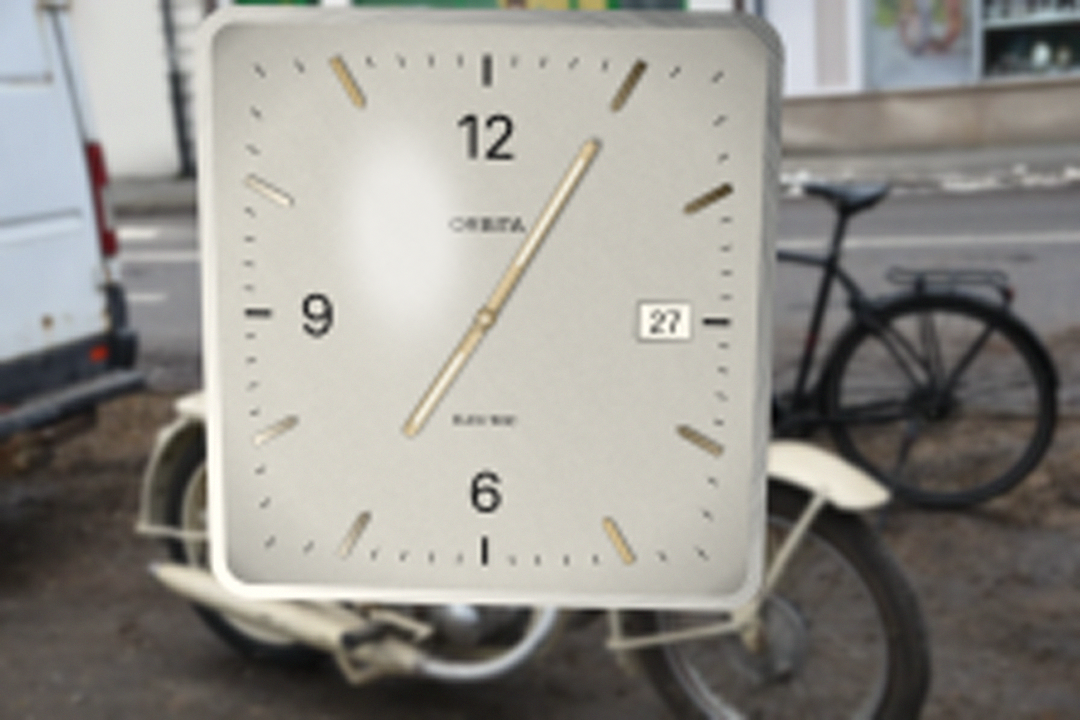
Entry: 7:05
